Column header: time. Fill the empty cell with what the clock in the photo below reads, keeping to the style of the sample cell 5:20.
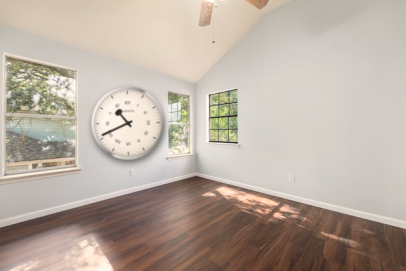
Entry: 10:41
